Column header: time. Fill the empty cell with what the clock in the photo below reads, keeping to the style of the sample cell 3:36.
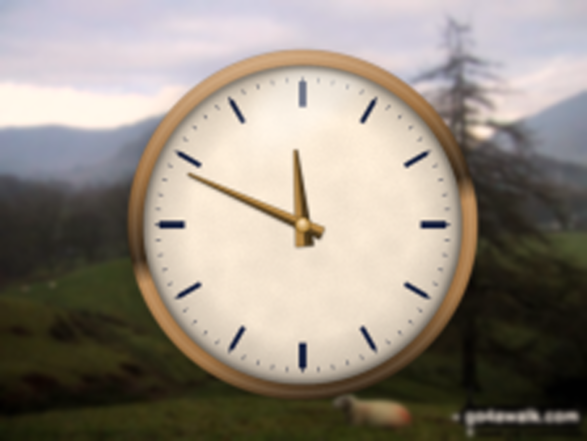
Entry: 11:49
